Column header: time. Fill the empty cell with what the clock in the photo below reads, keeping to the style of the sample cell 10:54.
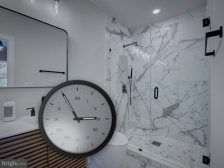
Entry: 2:55
